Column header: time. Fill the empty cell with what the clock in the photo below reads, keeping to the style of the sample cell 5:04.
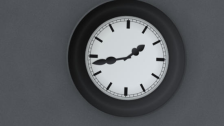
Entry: 1:43
